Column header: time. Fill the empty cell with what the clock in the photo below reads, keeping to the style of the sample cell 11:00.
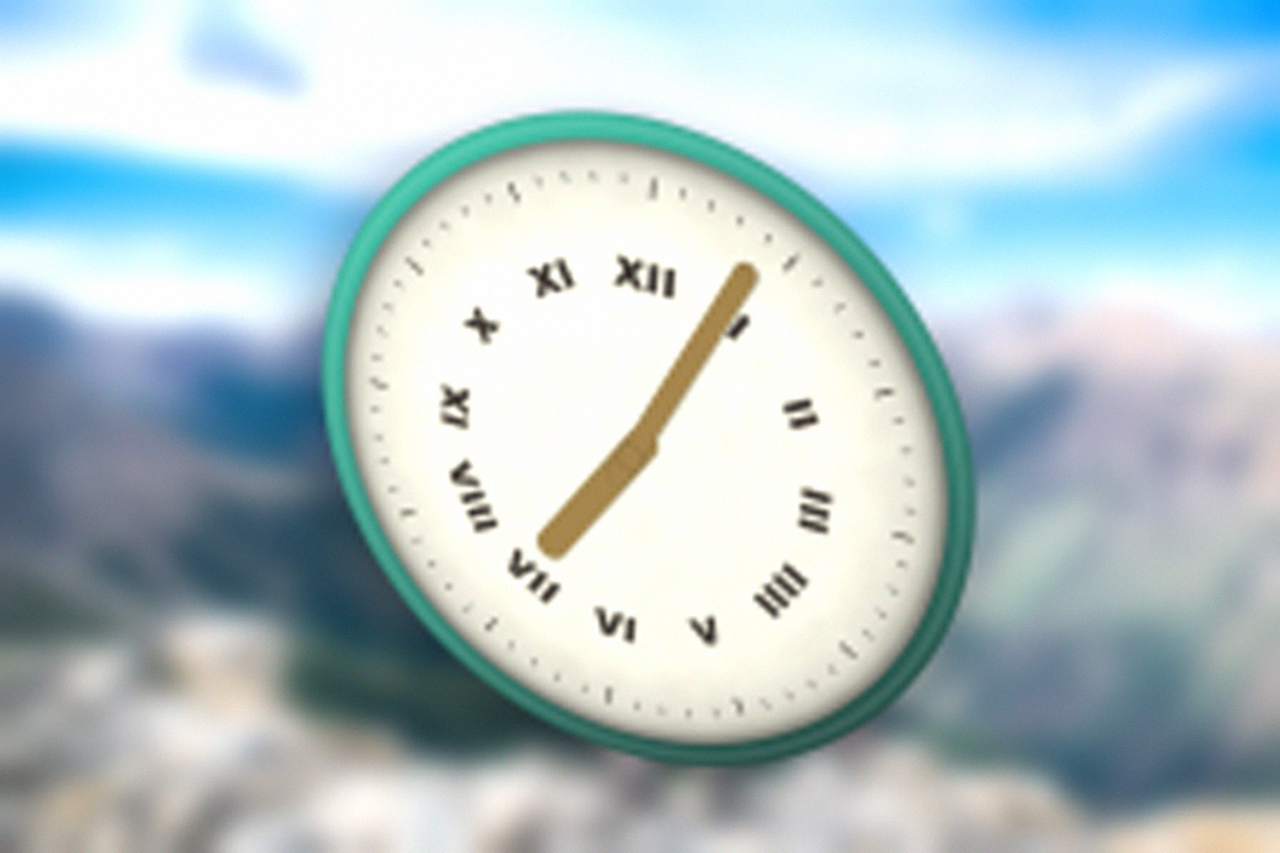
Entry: 7:04
